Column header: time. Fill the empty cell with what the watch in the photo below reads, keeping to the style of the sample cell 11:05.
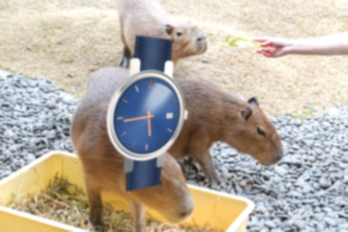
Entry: 5:44
